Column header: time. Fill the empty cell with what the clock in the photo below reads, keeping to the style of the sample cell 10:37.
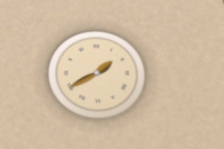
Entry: 1:40
